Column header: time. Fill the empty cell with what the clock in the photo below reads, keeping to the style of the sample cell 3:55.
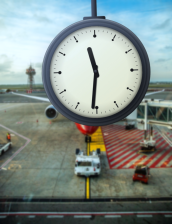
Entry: 11:31
